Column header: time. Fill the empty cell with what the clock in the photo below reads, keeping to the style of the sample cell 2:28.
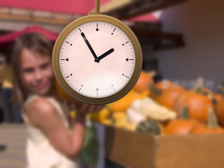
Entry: 1:55
